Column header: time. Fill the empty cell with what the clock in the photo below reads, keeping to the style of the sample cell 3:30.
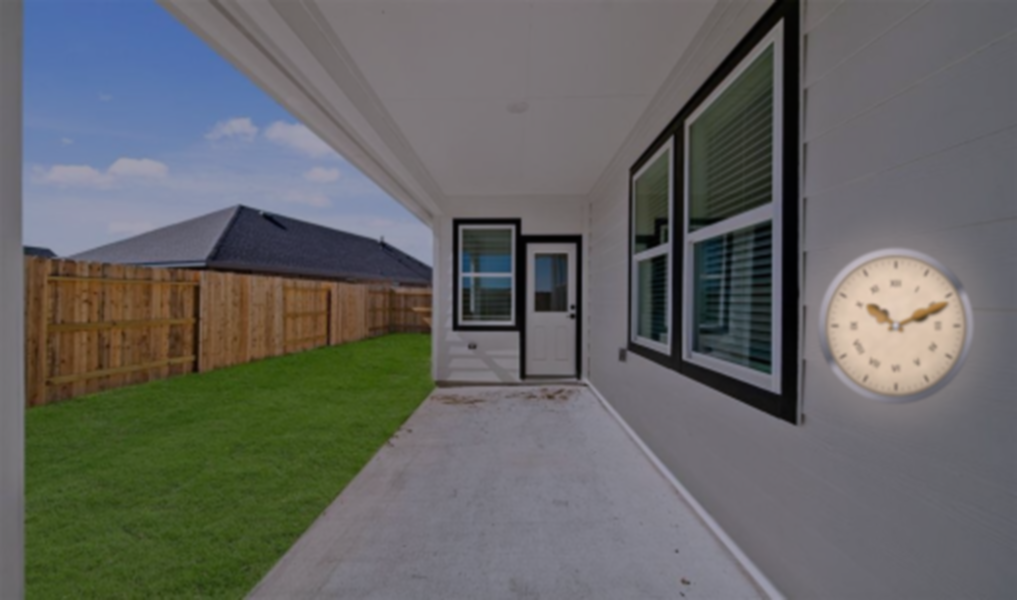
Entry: 10:11
